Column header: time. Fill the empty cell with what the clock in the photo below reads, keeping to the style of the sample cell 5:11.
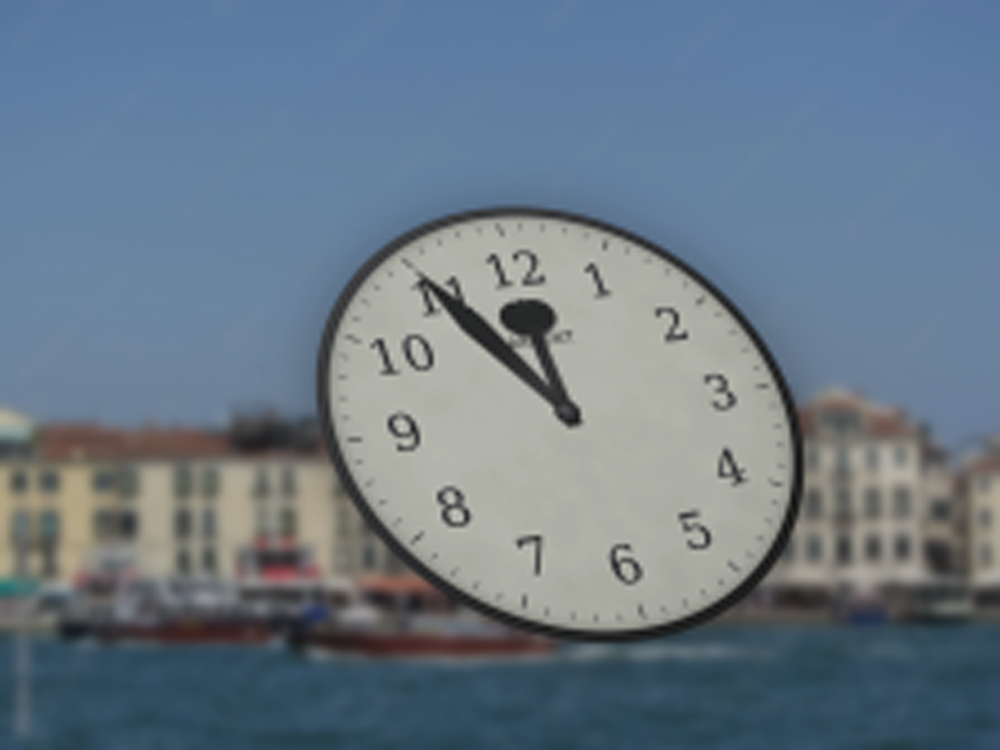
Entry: 11:55
